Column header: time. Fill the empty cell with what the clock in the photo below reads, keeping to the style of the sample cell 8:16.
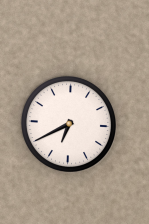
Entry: 6:40
